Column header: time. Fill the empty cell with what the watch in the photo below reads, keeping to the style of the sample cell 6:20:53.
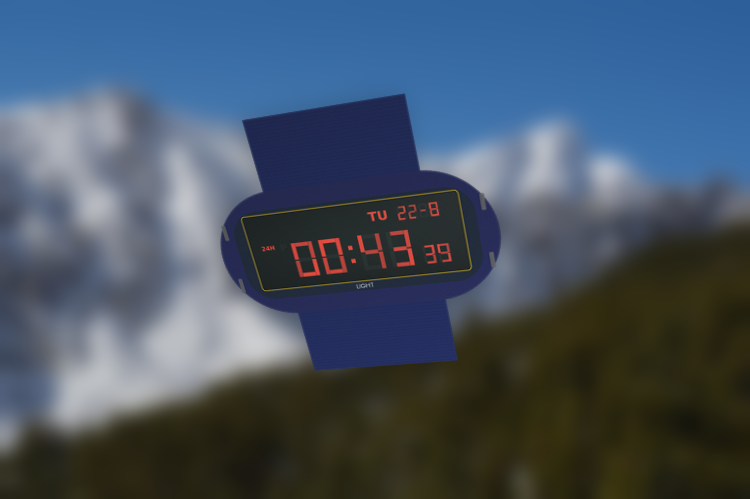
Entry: 0:43:39
